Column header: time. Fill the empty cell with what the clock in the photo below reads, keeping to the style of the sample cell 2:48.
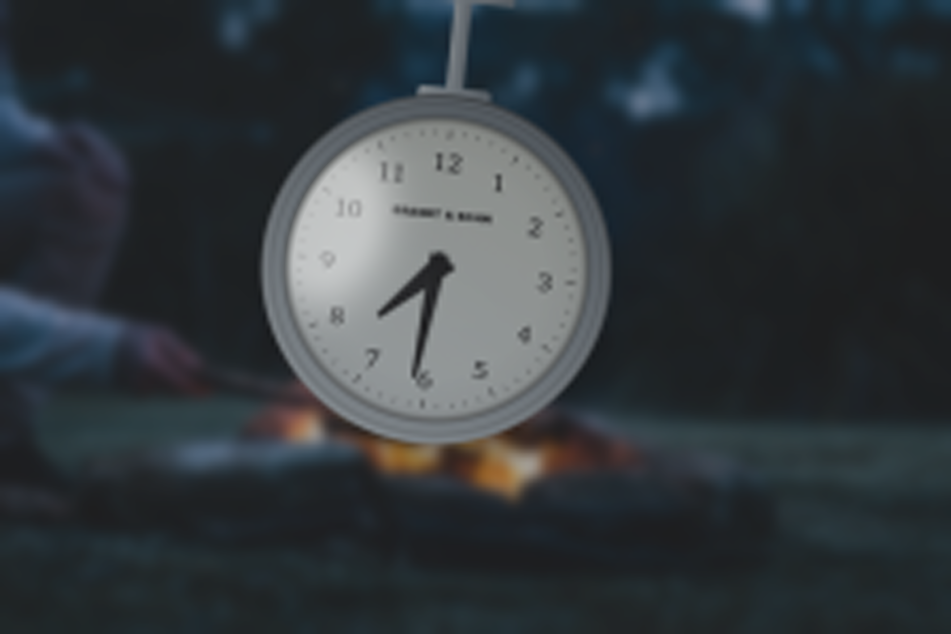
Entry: 7:31
